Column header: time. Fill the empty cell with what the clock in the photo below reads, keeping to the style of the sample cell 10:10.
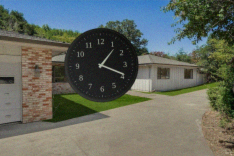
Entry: 1:19
